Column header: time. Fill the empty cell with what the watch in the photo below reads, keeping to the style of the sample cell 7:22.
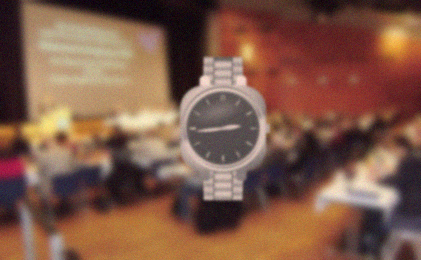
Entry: 2:44
